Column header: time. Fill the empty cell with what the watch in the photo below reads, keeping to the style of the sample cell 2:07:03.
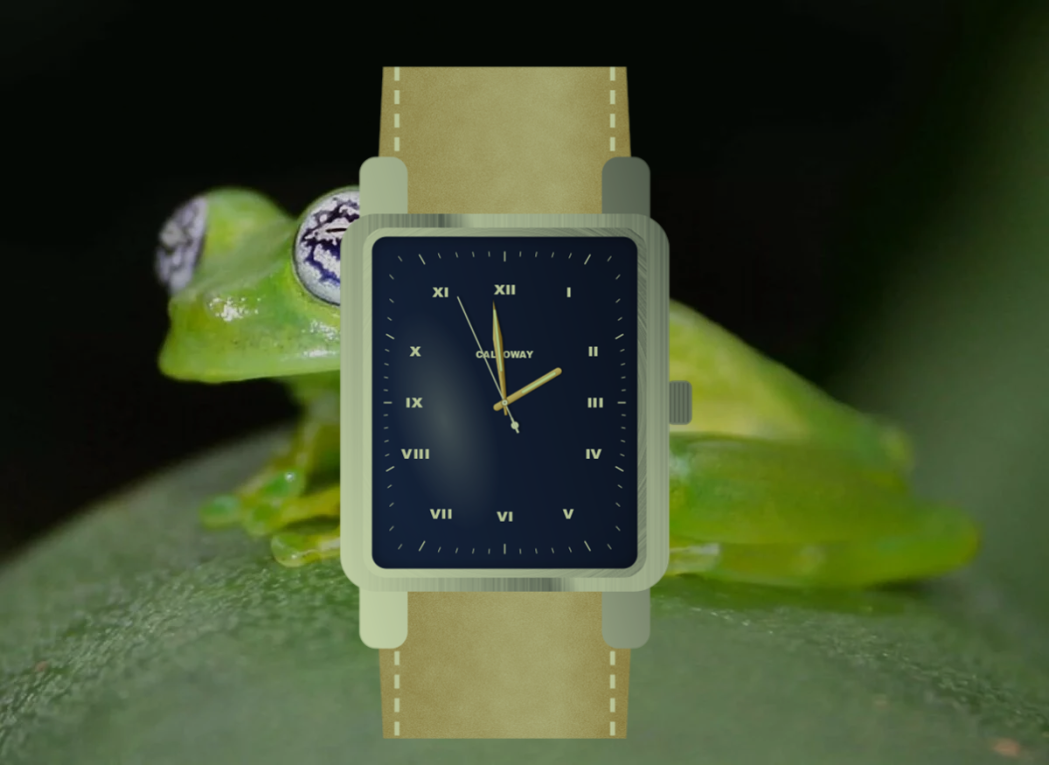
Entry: 1:58:56
